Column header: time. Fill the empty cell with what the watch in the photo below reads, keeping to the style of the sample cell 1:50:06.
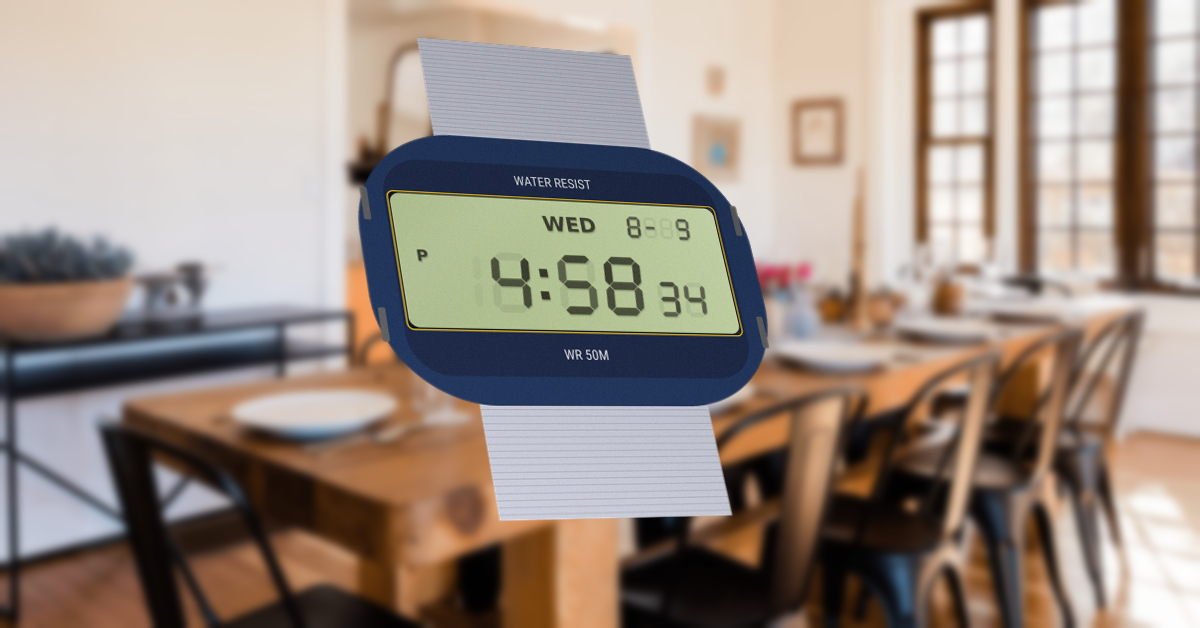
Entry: 4:58:34
